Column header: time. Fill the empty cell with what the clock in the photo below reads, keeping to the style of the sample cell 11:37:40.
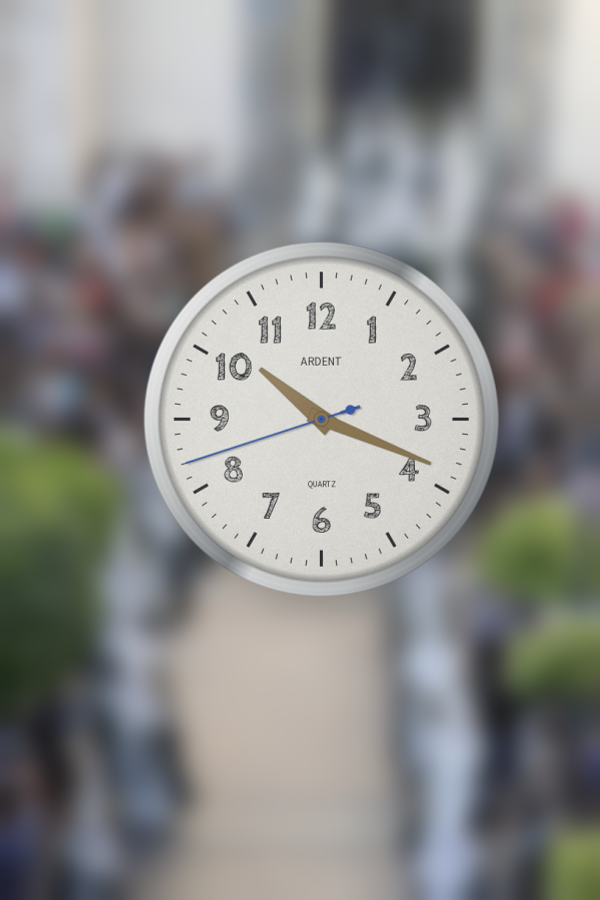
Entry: 10:18:42
